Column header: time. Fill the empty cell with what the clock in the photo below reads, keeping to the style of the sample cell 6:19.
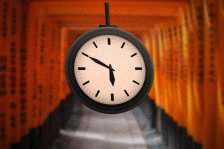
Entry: 5:50
